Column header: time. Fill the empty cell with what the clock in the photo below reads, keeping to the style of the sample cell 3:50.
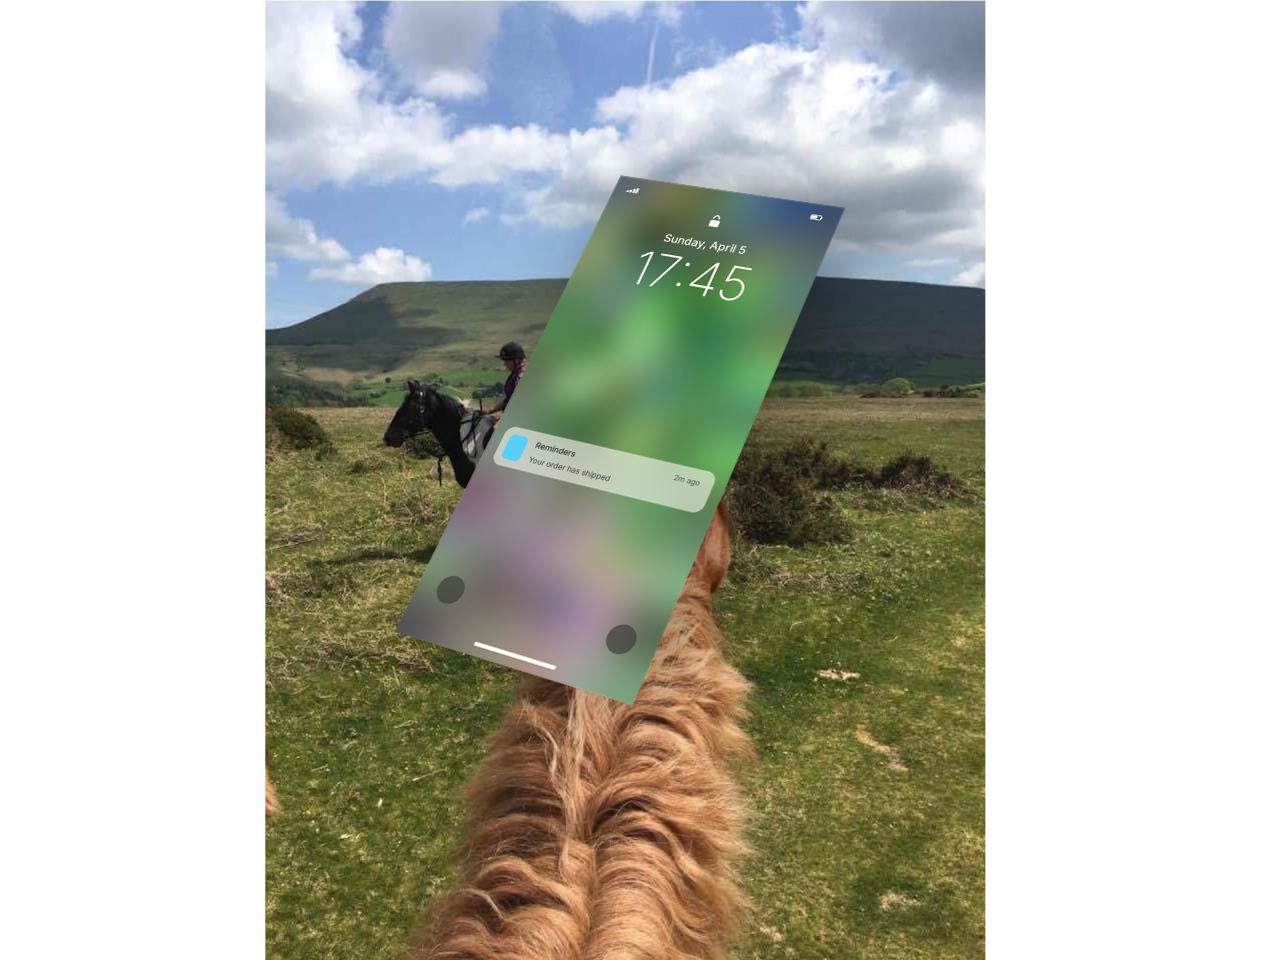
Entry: 17:45
